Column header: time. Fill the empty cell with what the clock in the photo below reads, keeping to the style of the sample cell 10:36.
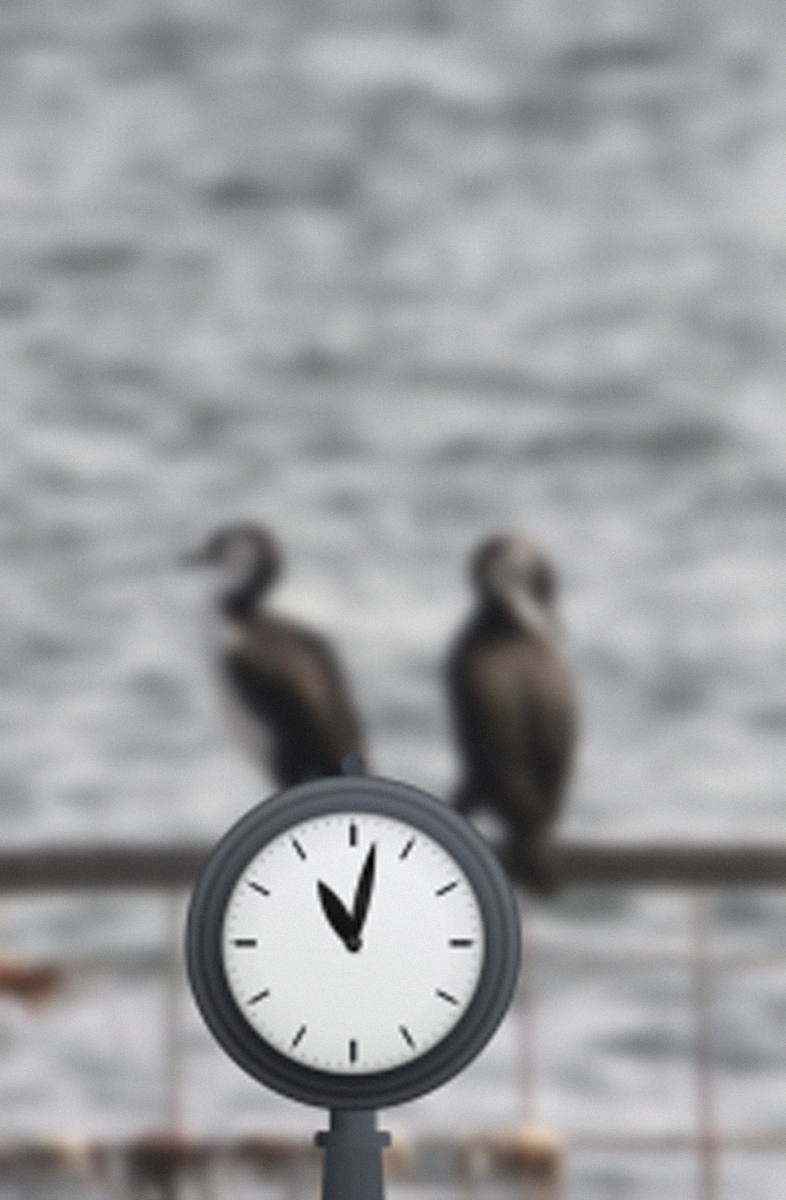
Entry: 11:02
